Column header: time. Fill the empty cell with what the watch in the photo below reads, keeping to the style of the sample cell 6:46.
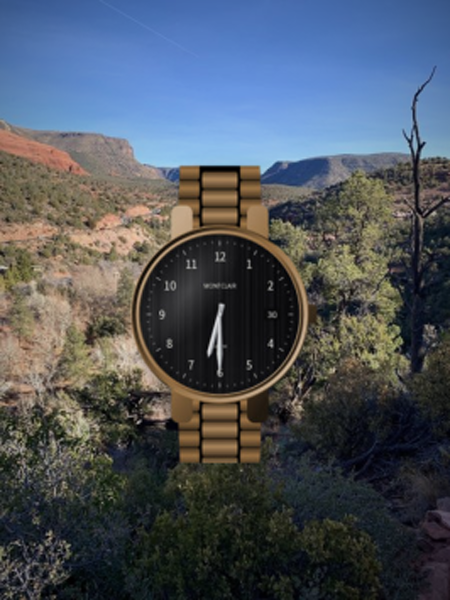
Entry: 6:30
